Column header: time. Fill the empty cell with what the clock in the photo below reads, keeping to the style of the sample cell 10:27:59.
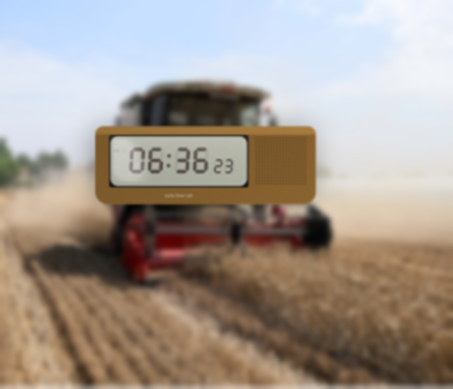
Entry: 6:36:23
